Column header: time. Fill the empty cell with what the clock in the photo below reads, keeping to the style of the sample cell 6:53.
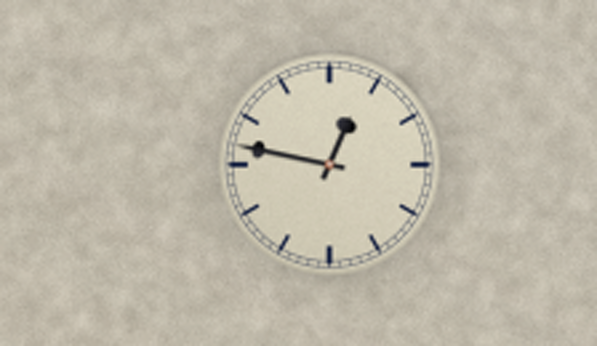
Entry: 12:47
